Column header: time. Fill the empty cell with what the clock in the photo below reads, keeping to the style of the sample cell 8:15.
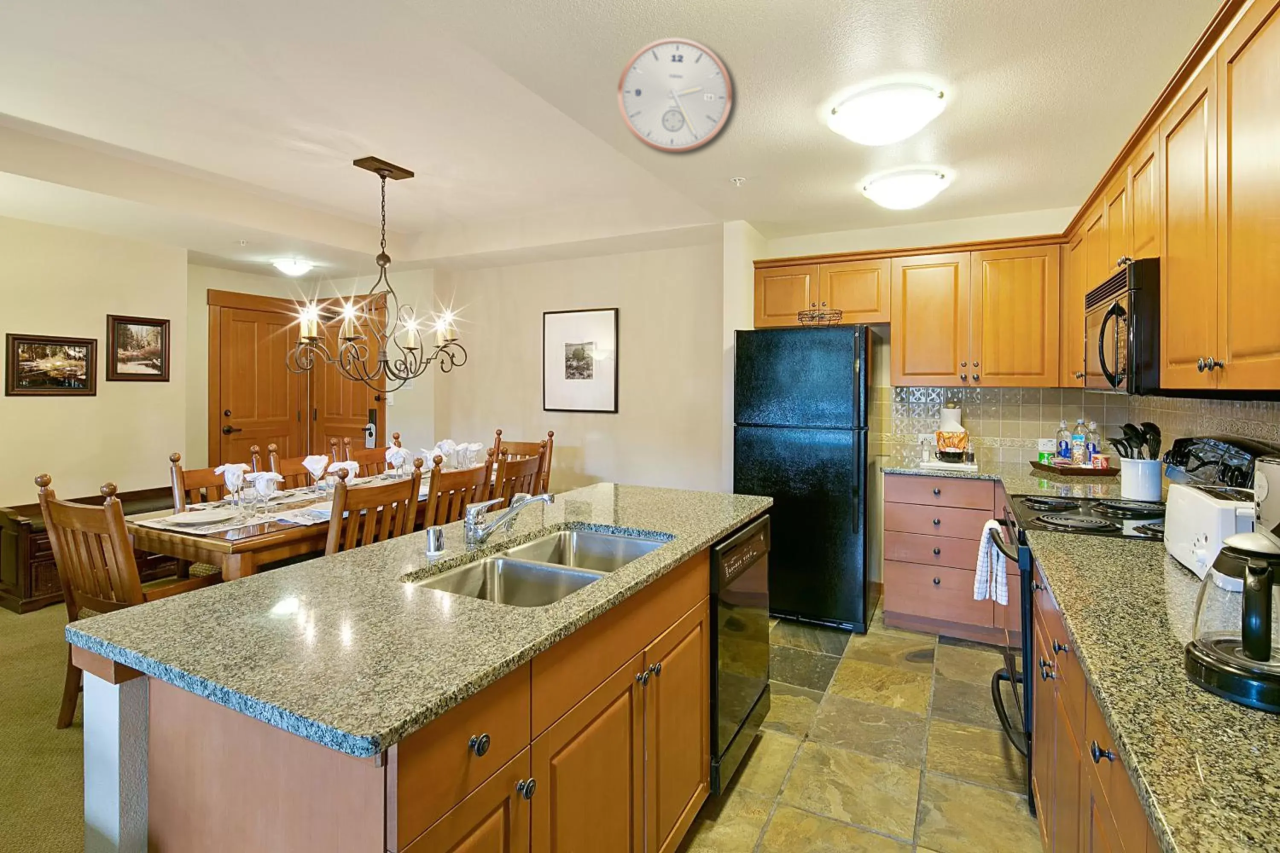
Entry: 2:25
